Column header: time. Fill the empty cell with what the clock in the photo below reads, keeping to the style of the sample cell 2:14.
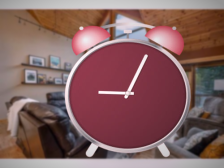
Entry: 9:04
